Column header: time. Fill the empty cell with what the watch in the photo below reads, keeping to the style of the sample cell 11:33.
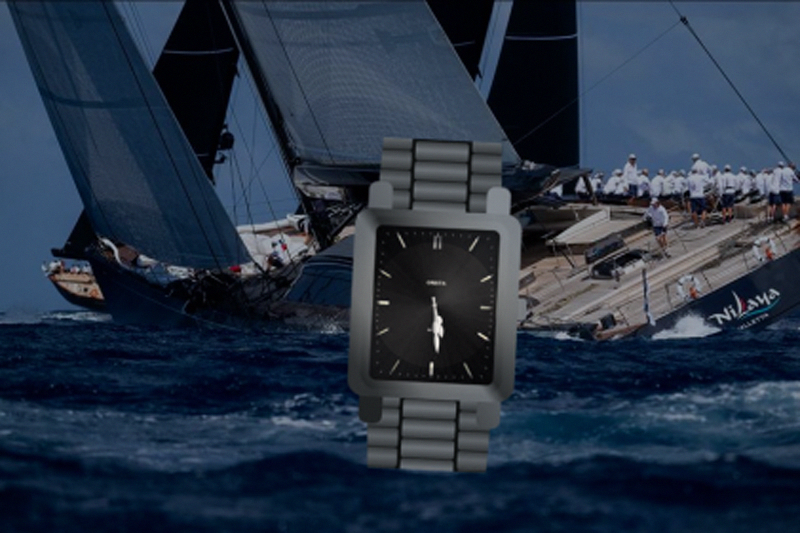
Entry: 5:29
